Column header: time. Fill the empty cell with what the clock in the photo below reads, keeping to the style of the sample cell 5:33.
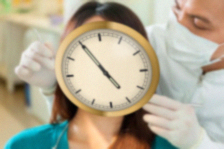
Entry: 4:55
